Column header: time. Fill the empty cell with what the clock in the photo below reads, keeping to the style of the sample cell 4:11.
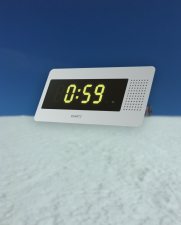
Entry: 0:59
